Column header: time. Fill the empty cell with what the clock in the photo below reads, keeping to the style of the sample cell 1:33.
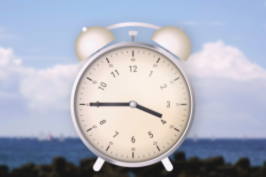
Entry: 3:45
